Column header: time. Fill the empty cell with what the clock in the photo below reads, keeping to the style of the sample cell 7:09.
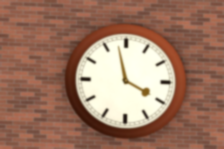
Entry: 3:58
